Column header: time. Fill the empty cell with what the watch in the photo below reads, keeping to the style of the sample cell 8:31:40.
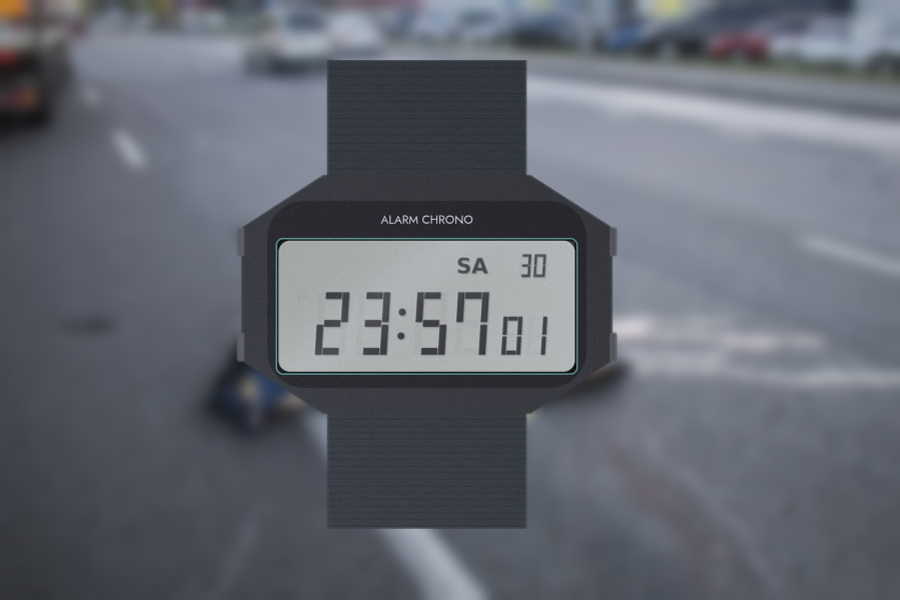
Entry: 23:57:01
